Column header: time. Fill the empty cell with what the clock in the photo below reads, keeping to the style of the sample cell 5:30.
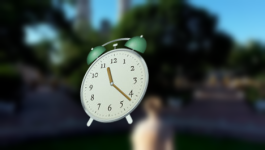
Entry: 11:22
